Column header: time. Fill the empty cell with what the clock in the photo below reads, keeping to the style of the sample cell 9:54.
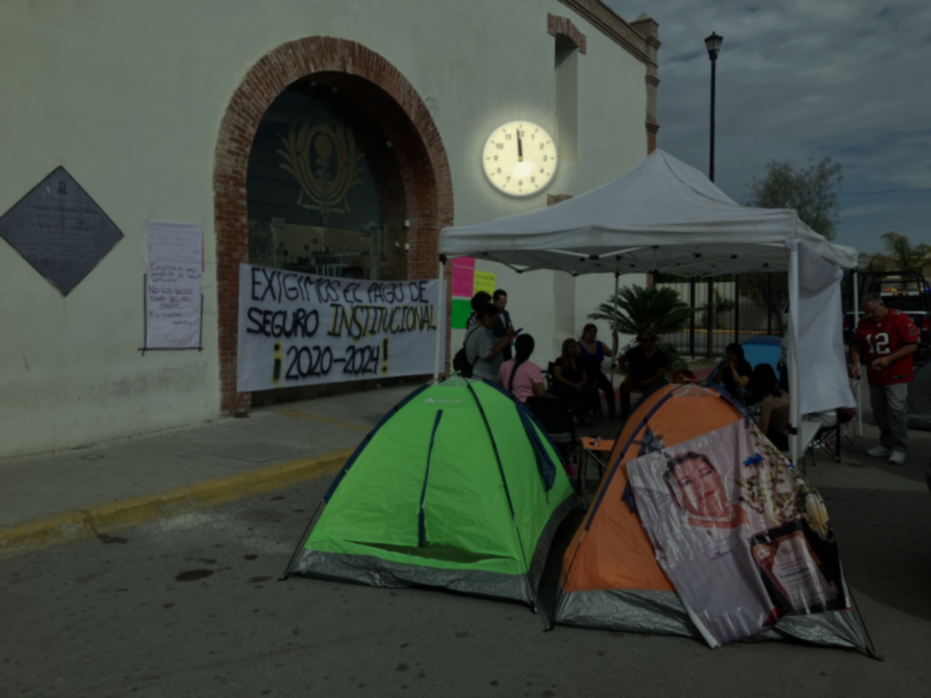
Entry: 11:59
